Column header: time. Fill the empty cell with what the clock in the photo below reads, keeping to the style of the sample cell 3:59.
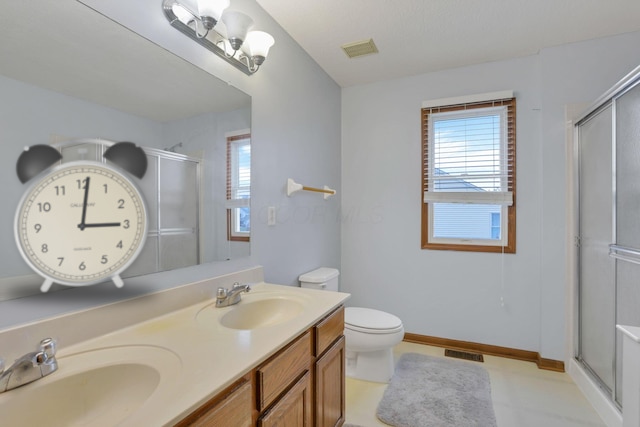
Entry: 3:01
